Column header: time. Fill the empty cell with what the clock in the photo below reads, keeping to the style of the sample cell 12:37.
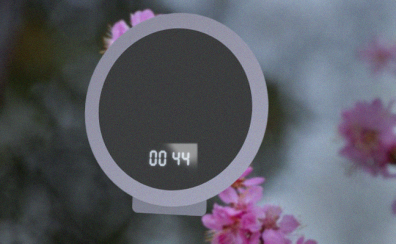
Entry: 0:44
